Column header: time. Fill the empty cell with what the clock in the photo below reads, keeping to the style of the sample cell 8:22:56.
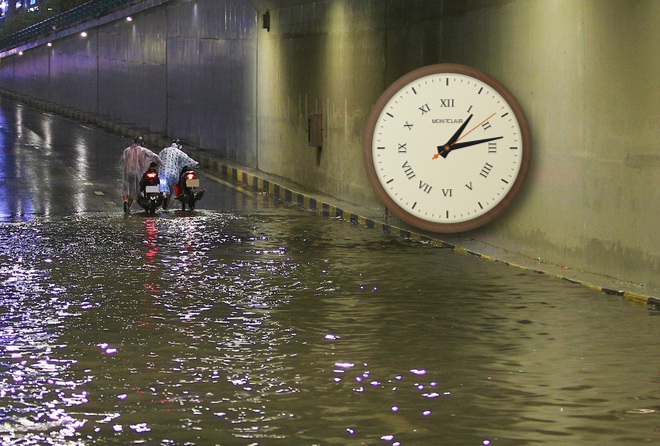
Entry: 1:13:09
